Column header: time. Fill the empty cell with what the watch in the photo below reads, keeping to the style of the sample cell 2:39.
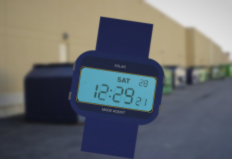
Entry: 12:29
